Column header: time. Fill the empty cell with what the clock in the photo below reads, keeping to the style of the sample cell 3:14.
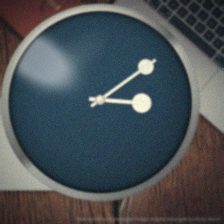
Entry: 3:09
